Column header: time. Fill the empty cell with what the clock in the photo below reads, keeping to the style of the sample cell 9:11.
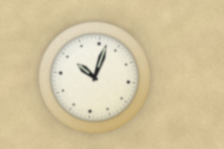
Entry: 10:02
